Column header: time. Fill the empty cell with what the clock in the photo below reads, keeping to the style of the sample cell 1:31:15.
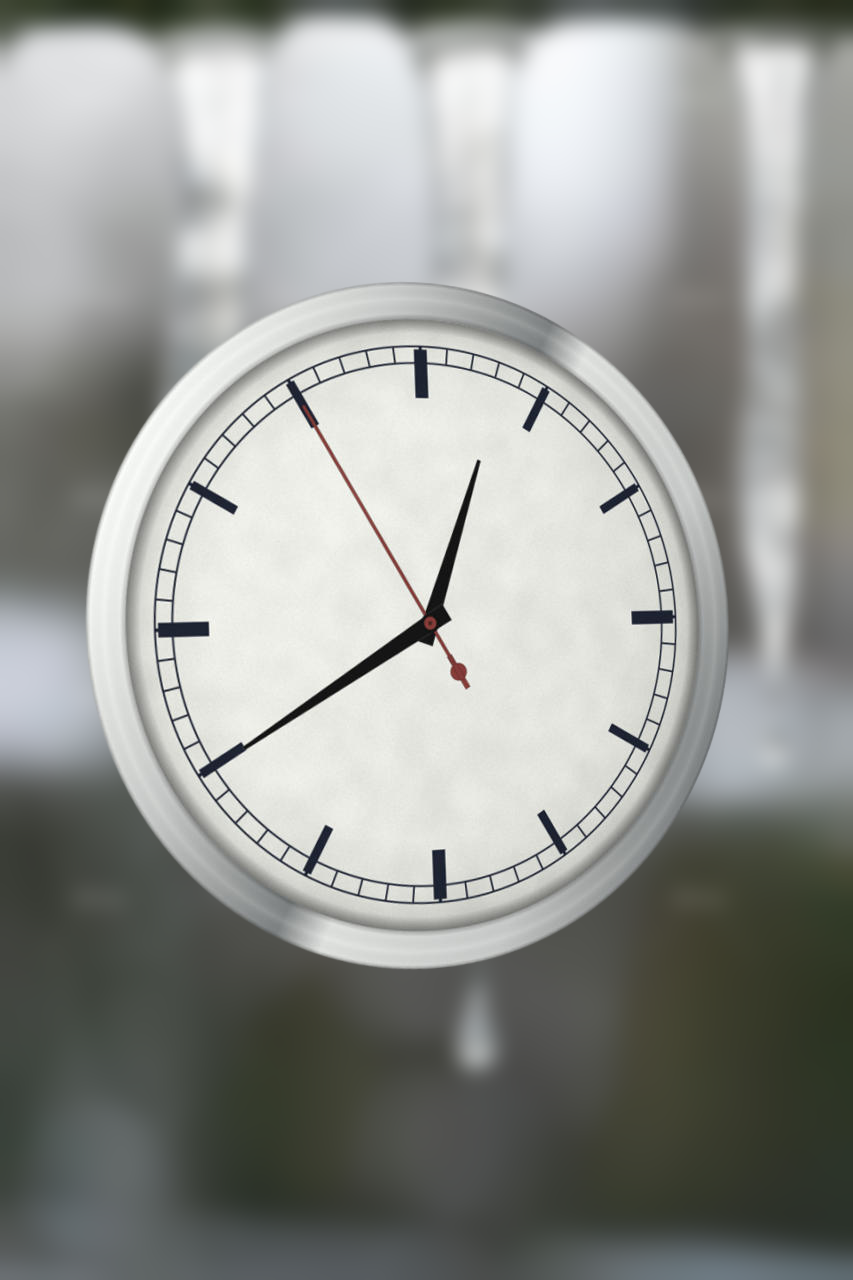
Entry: 12:39:55
